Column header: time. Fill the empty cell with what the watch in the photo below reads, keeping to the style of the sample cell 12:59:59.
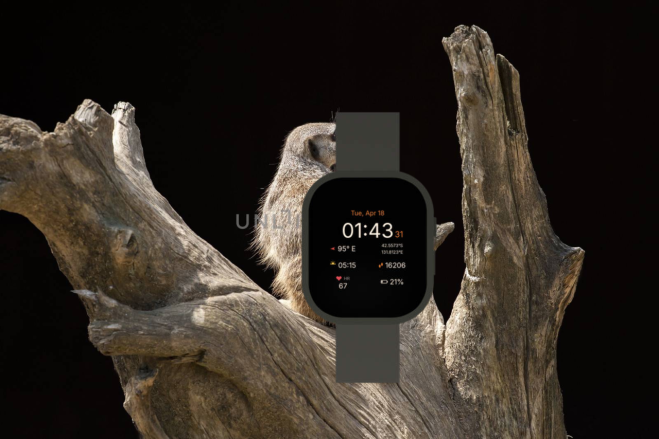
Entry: 1:43:31
